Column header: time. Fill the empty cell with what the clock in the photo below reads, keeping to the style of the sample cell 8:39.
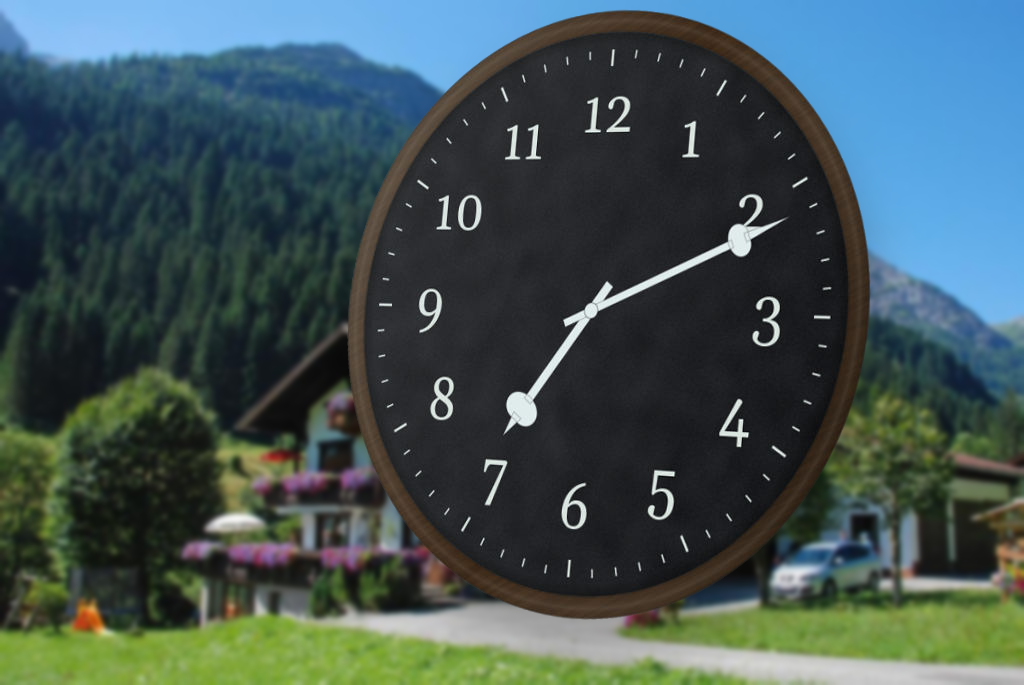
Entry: 7:11
